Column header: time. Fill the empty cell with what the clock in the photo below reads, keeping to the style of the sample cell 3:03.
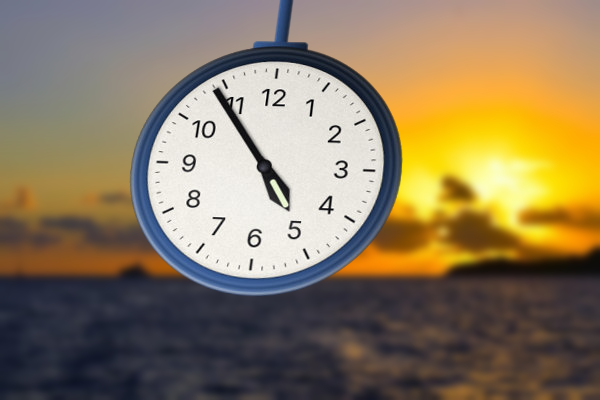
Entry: 4:54
